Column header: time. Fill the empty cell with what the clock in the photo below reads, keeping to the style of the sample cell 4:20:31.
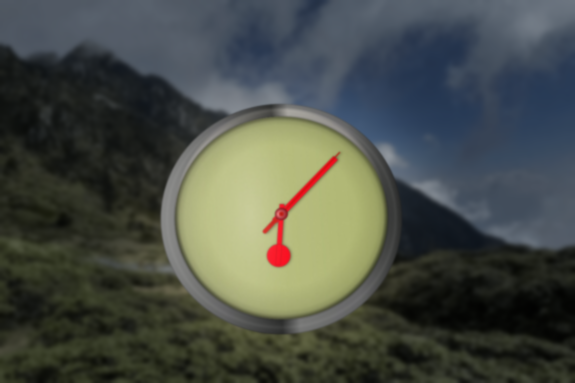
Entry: 6:07:07
